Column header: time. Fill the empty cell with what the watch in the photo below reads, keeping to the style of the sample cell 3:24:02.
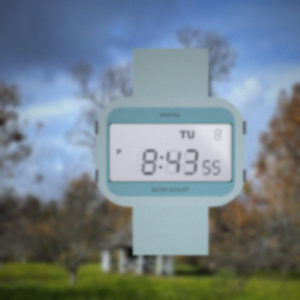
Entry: 8:43:55
